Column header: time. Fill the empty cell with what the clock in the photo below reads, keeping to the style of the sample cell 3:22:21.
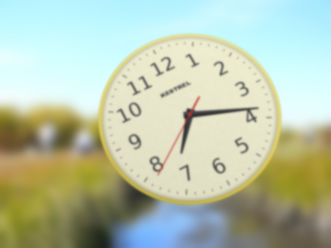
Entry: 7:18:39
